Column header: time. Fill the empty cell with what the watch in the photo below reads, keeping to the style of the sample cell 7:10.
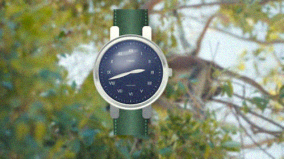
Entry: 2:42
